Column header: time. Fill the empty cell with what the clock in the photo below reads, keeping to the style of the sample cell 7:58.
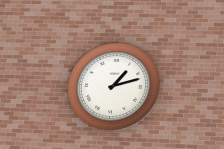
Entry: 1:12
